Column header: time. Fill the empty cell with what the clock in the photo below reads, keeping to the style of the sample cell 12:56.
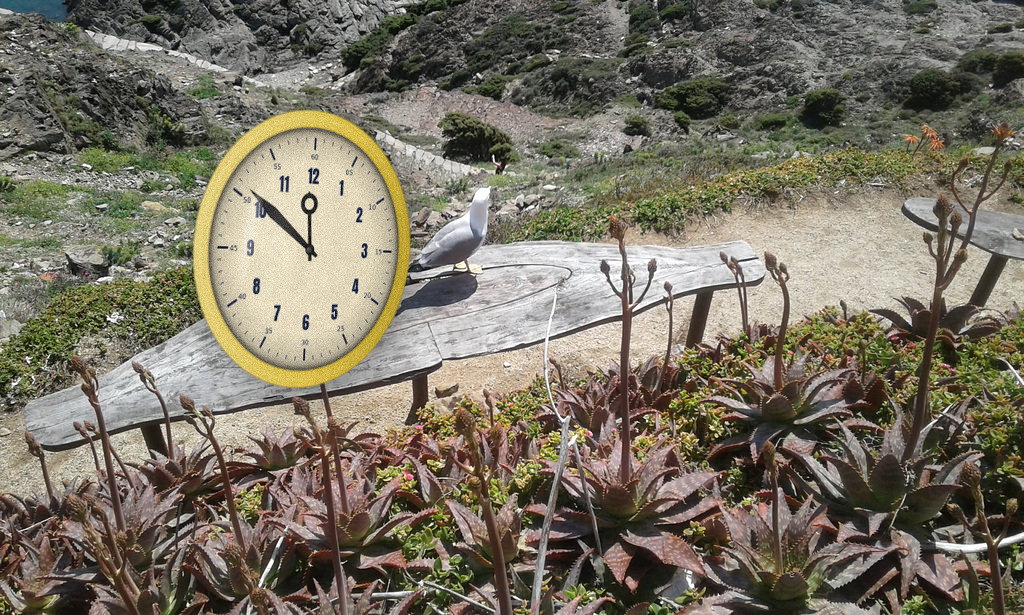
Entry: 11:51
